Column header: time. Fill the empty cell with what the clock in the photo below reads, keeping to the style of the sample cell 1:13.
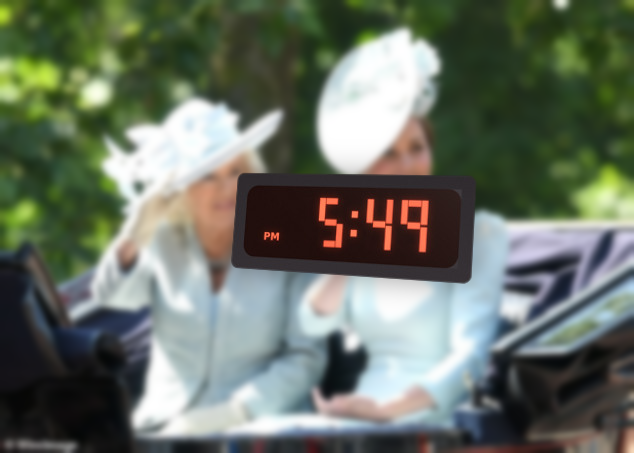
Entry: 5:49
